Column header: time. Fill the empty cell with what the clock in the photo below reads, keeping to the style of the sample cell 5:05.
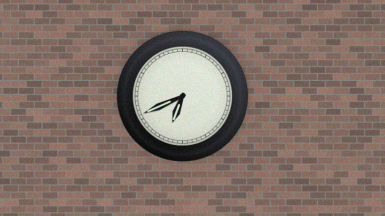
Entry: 6:41
